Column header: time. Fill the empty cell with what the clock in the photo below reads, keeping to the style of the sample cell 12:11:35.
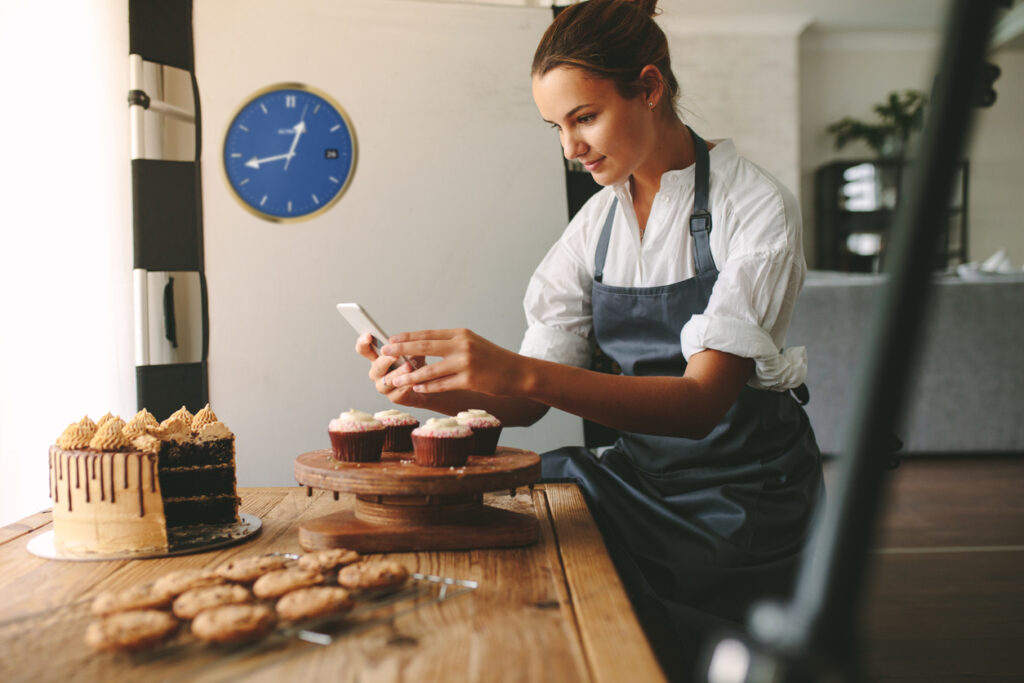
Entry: 12:43:03
